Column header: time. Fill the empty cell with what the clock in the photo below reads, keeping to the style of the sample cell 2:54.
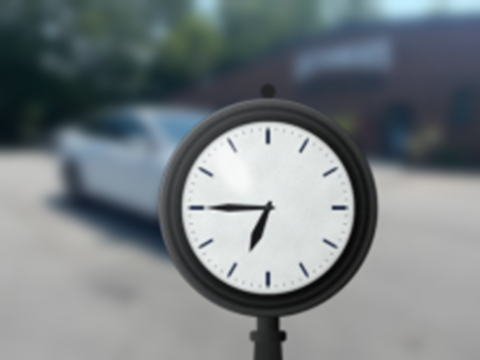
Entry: 6:45
